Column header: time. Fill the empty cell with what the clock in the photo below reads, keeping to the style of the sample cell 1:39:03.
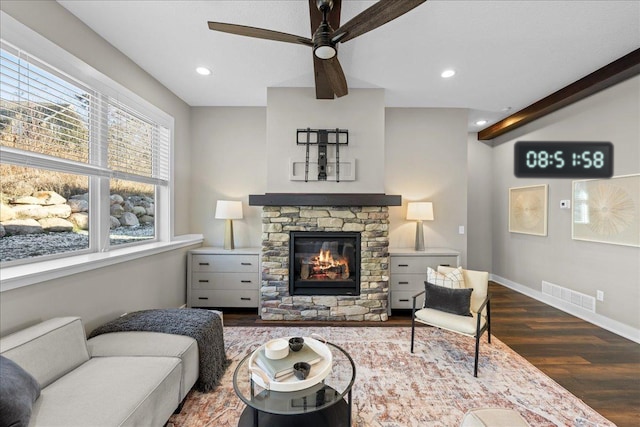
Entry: 8:51:58
